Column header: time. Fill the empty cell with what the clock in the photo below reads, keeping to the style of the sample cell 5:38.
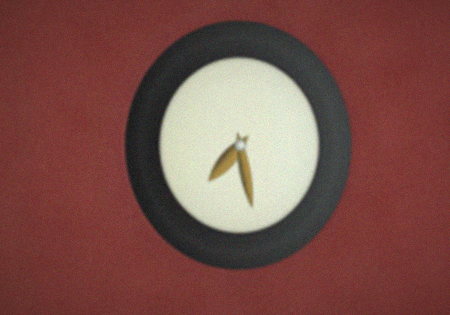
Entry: 7:28
